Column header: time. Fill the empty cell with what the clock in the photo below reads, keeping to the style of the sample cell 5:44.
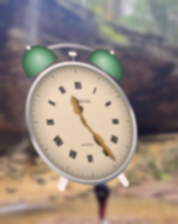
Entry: 11:24
